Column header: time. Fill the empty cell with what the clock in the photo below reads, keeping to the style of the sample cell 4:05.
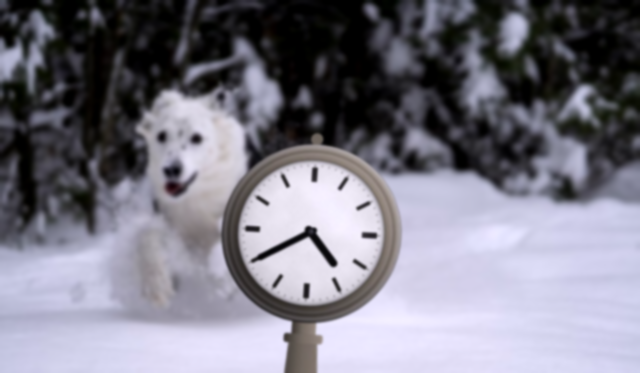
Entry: 4:40
